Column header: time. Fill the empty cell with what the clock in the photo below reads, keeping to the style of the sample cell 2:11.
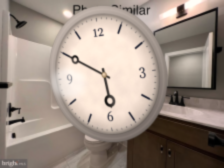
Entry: 5:50
